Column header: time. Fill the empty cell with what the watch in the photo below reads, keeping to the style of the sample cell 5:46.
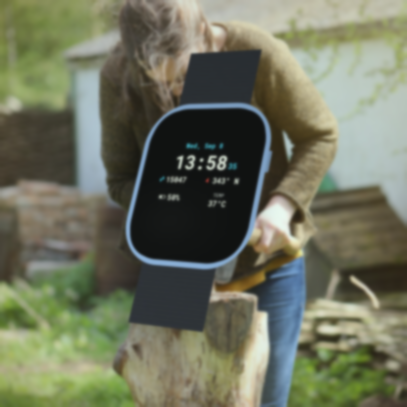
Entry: 13:58
